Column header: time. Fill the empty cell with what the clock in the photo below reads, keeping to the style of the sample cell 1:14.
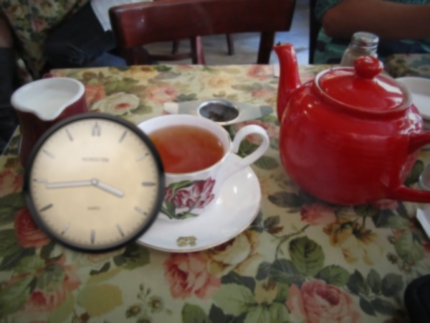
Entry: 3:44
